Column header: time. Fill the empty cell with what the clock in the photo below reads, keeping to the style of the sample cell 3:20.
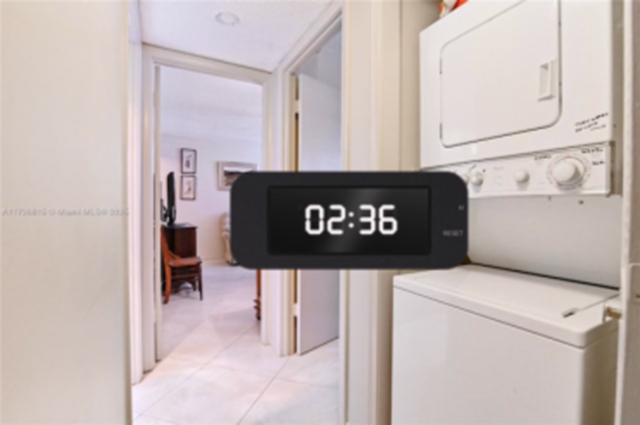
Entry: 2:36
